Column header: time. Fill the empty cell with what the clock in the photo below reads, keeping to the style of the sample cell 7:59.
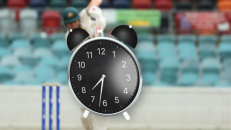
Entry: 7:32
